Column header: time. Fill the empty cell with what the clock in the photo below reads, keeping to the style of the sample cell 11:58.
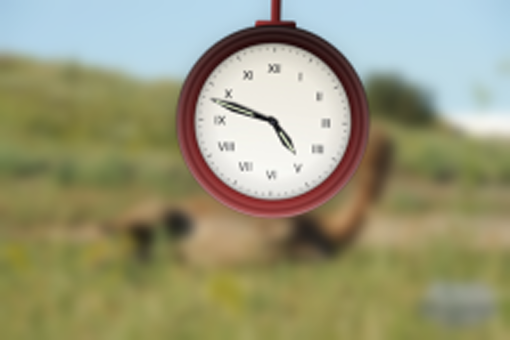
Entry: 4:48
